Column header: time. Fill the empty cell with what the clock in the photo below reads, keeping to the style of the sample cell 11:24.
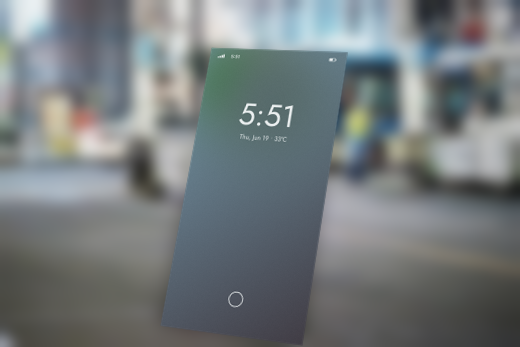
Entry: 5:51
